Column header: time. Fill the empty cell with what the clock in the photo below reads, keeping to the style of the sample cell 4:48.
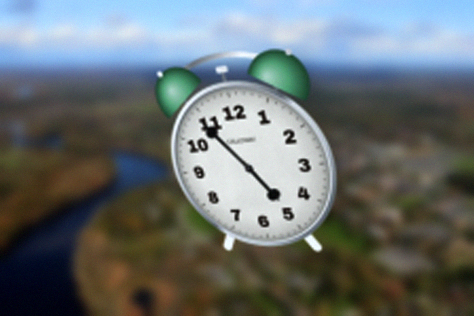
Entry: 4:54
